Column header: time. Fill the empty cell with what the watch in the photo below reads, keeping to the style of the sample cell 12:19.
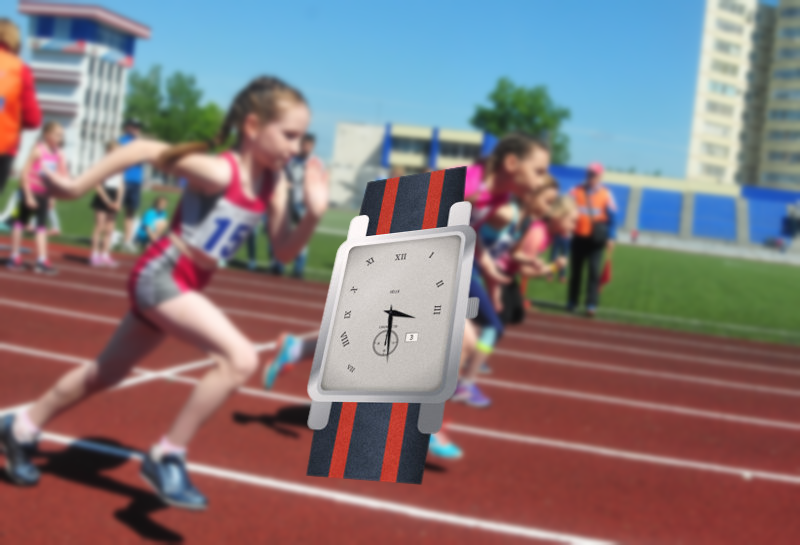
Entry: 3:29
